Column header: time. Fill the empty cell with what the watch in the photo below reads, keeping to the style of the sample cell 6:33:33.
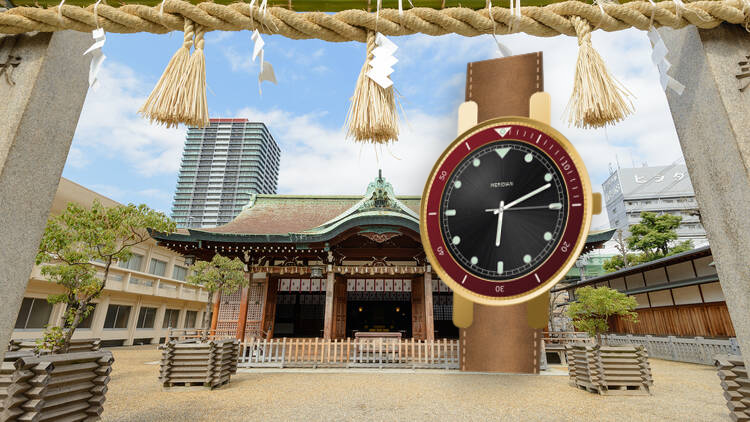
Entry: 6:11:15
